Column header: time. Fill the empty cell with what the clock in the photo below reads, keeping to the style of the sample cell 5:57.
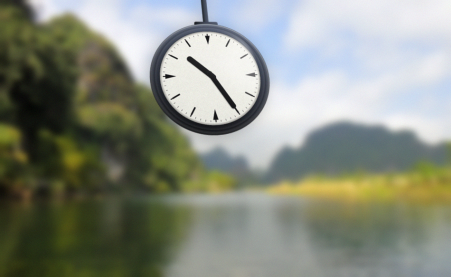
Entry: 10:25
